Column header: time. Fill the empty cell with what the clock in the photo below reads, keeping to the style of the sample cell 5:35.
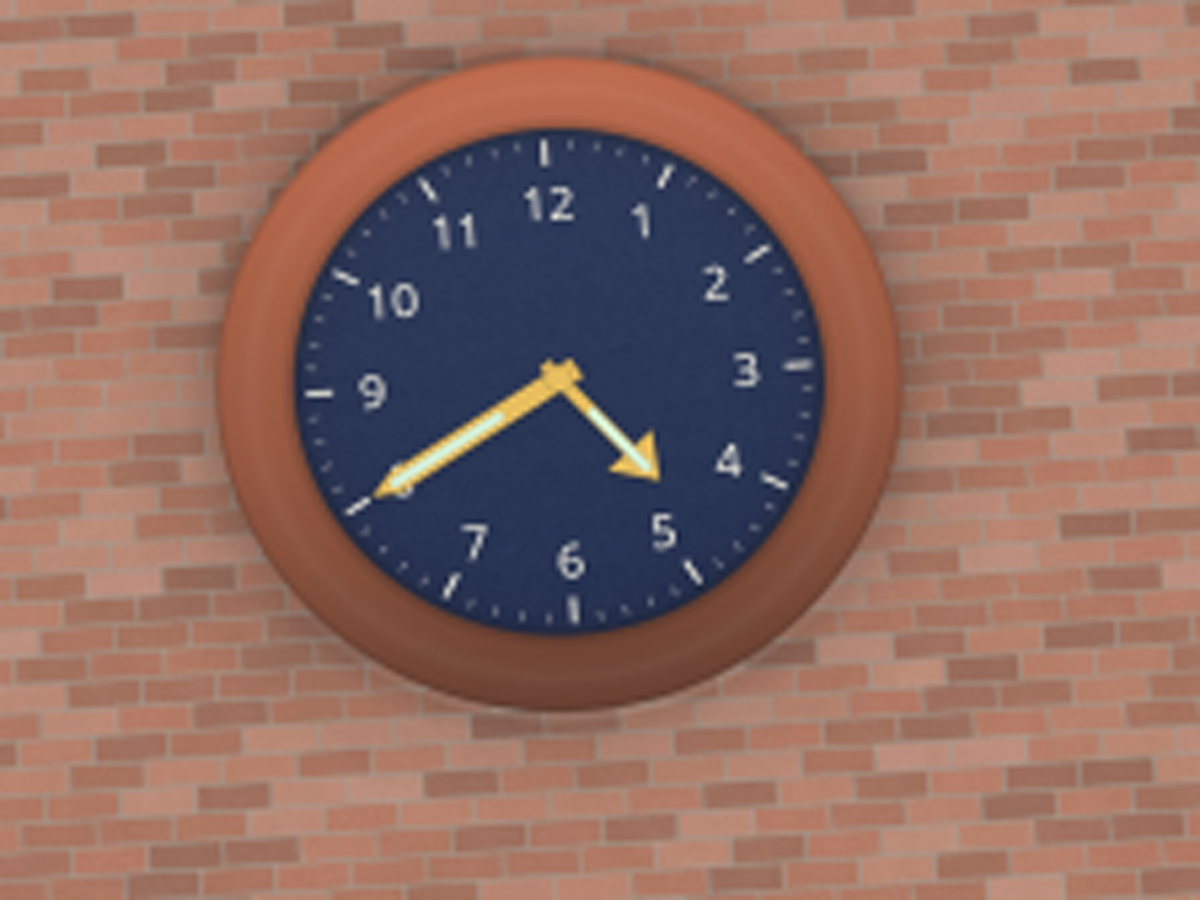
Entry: 4:40
